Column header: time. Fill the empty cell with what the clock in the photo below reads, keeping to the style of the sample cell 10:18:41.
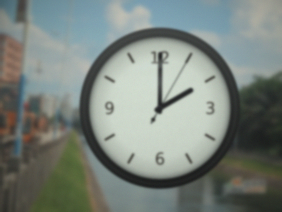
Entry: 2:00:05
